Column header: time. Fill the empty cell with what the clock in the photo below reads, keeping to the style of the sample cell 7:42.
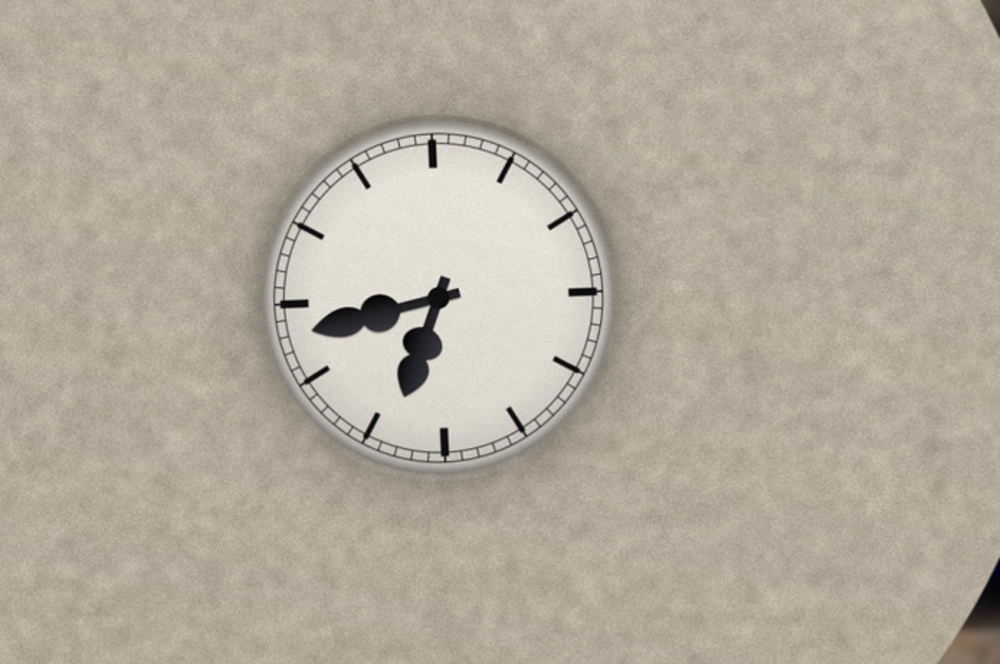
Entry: 6:43
